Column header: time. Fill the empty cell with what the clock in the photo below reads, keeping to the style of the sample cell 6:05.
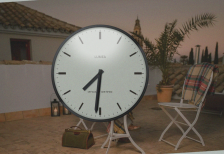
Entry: 7:31
